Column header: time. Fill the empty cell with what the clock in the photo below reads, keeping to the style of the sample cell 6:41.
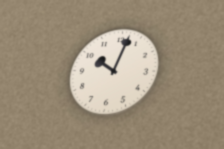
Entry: 10:02
